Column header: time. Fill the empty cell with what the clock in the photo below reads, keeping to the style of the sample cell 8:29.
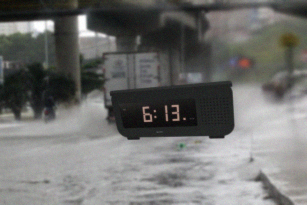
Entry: 6:13
